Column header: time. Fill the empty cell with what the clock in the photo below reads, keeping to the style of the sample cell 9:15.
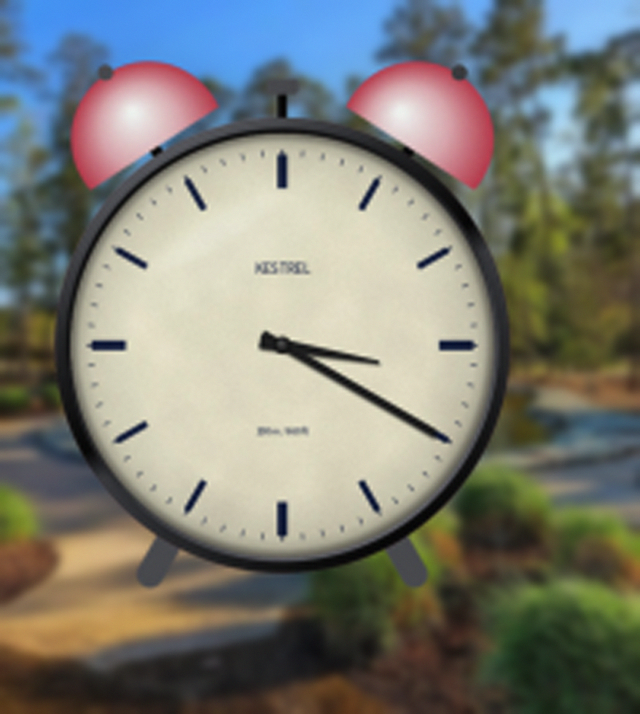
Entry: 3:20
